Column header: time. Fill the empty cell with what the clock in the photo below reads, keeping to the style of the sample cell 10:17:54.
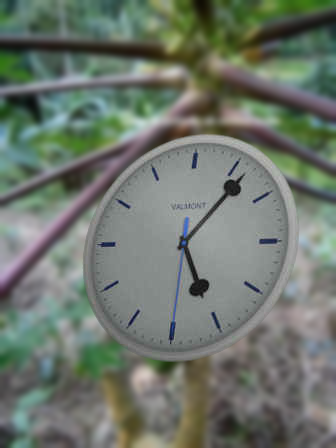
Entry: 5:06:30
